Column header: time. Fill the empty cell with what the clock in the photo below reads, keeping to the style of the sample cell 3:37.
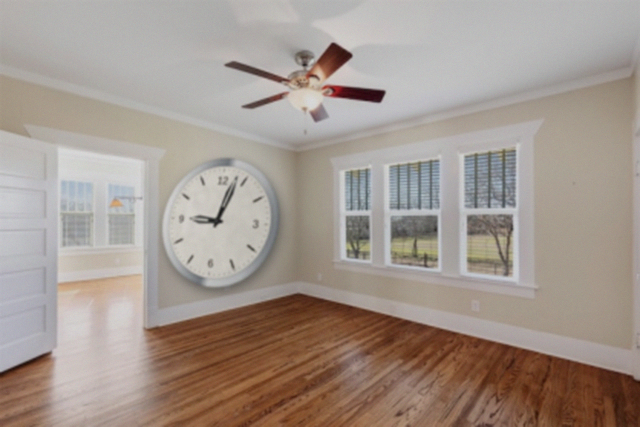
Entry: 9:03
